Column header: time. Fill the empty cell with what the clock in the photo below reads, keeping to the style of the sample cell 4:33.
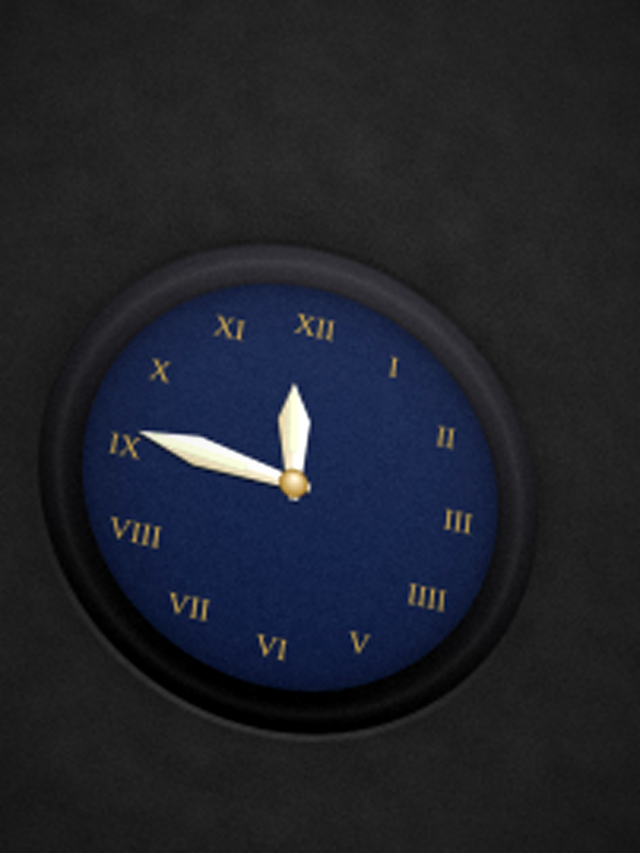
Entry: 11:46
